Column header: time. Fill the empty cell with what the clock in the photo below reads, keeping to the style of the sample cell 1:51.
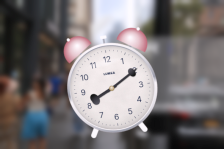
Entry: 8:10
